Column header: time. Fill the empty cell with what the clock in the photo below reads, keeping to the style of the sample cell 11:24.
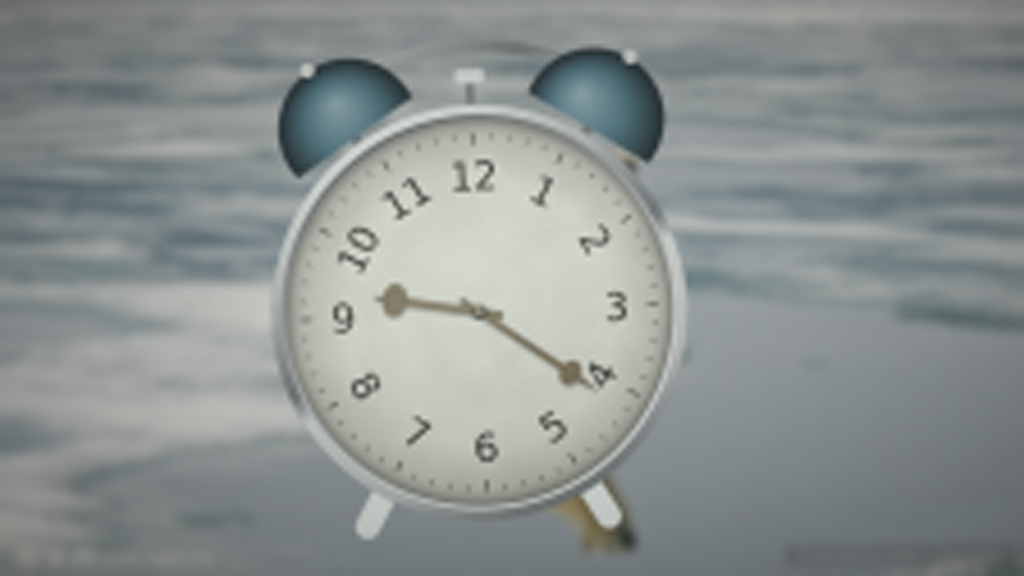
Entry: 9:21
